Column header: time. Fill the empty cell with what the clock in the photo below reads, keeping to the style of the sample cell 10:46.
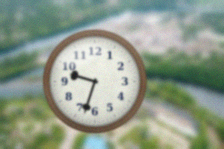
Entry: 9:33
